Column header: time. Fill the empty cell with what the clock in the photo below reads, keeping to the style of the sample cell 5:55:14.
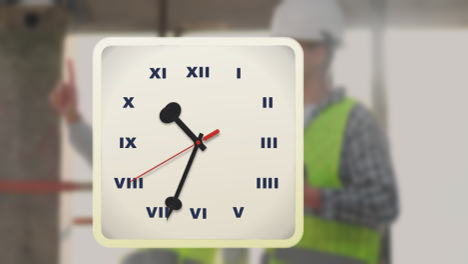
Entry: 10:33:40
